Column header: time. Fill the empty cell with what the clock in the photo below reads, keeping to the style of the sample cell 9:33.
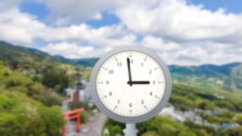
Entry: 2:59
